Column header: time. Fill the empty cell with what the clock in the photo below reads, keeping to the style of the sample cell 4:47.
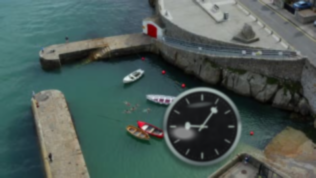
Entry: 9:06
